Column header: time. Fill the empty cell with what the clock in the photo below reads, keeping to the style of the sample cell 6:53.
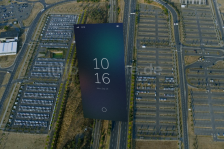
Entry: 10:16
